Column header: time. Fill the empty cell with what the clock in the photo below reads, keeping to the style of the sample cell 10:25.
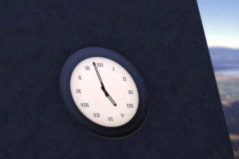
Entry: 4:58
